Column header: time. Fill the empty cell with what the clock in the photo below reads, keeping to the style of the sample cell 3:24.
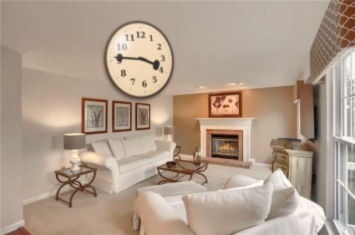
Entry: 3:46
